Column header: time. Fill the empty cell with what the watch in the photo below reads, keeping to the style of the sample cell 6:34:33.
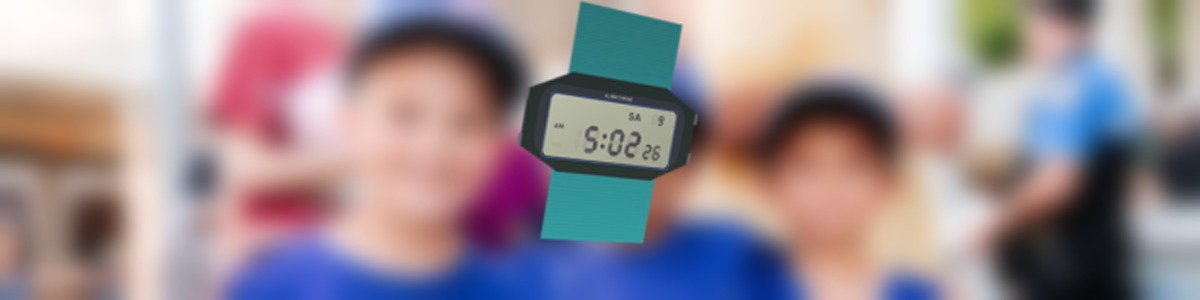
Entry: 5:02:26
